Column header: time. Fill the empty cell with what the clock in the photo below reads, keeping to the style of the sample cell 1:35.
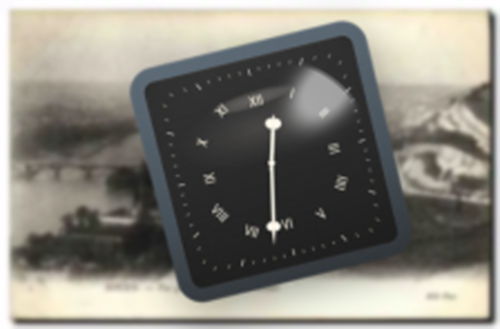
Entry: 12:32
